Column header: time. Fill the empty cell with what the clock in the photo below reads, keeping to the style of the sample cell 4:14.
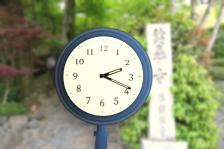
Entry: 2:19
